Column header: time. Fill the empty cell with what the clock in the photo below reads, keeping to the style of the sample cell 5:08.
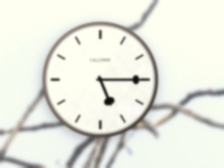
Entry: 5:15
